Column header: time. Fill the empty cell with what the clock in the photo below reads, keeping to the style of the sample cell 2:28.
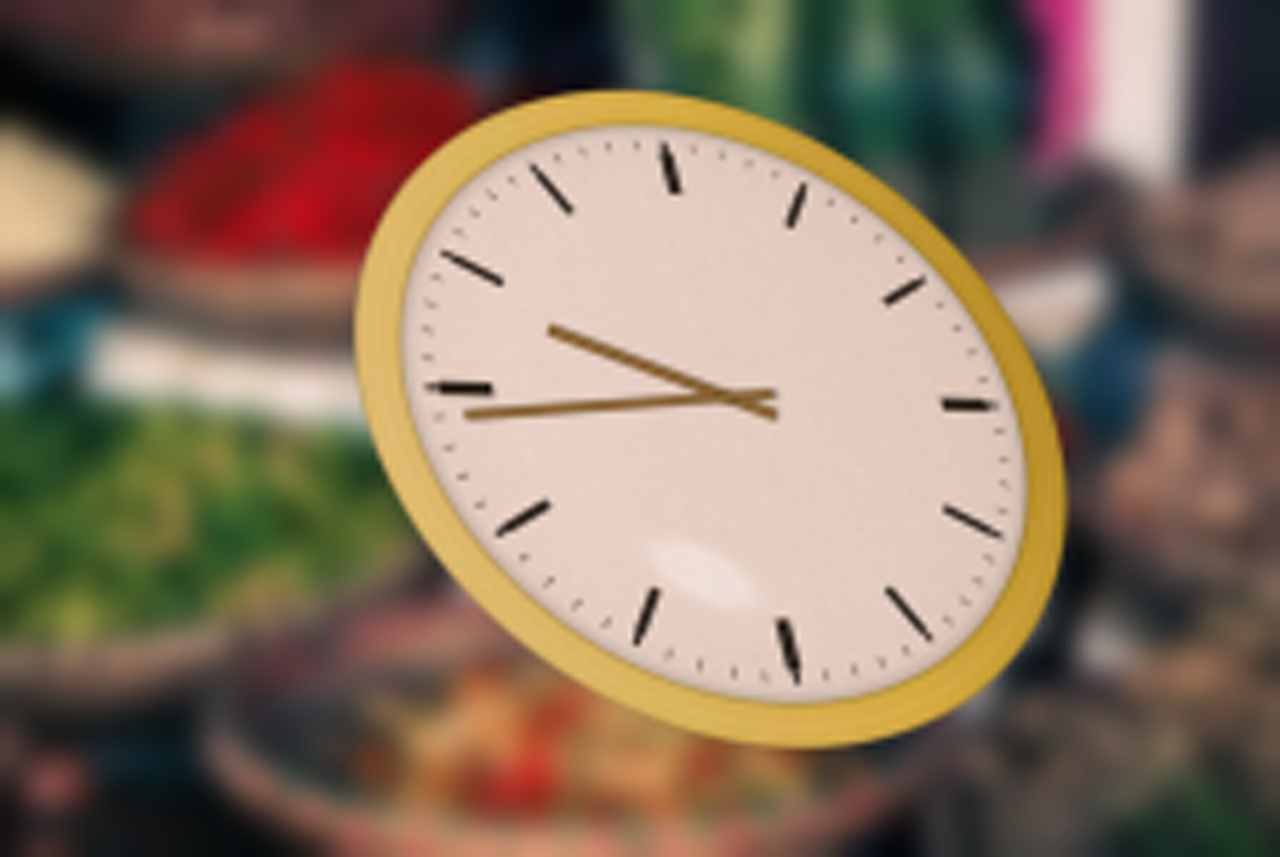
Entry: 9:44
